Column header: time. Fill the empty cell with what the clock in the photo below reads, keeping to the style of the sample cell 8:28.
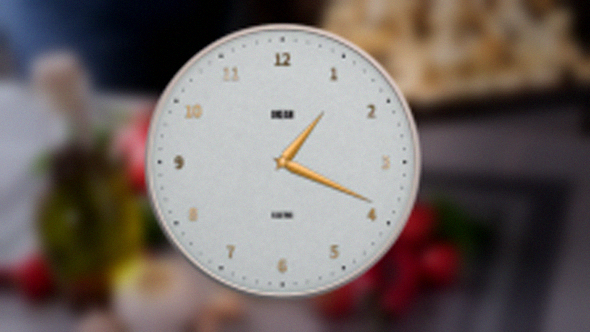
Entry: 1:19
